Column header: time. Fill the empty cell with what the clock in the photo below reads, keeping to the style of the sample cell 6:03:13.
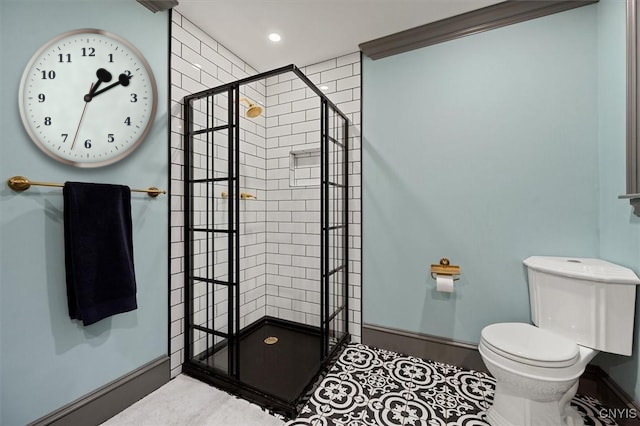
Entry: 1:10:33
